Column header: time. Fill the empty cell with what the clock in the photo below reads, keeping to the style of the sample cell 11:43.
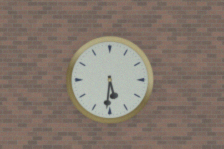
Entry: 5:31
